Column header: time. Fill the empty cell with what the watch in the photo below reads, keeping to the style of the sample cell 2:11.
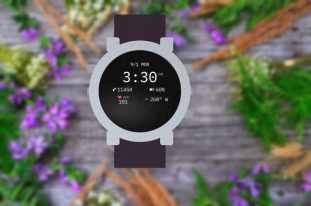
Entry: 3:30
